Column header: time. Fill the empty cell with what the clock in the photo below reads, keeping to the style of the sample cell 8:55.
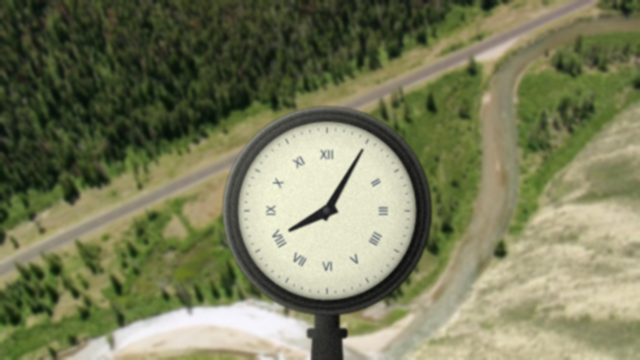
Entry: 8:05
